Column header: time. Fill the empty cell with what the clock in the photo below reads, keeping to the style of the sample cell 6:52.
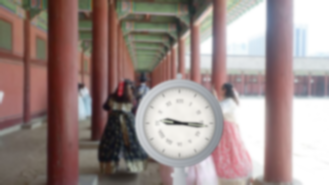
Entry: 9:16
